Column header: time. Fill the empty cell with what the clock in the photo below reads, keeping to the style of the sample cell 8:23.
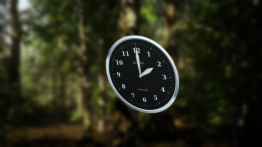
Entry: 2:00
